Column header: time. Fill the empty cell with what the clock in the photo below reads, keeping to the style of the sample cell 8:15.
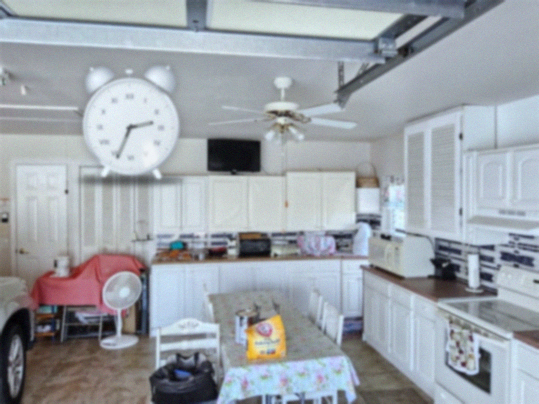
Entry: 2:34
